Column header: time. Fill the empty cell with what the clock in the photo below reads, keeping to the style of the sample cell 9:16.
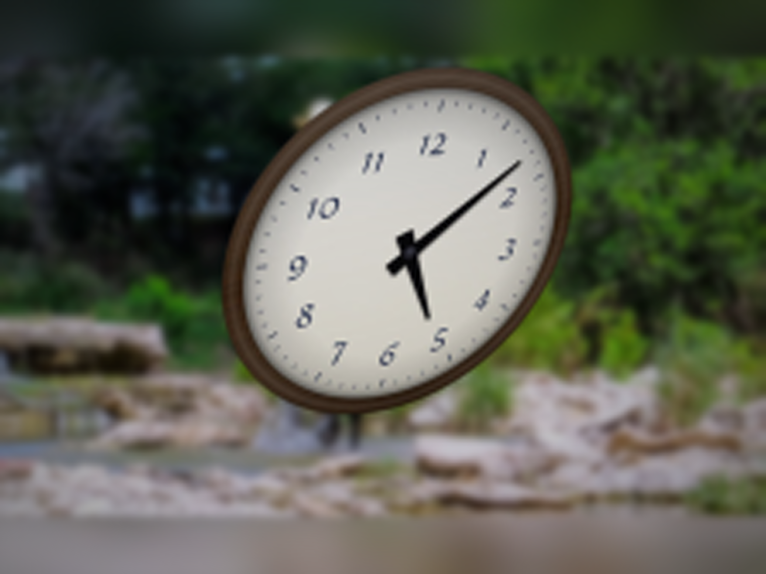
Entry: 5:08
